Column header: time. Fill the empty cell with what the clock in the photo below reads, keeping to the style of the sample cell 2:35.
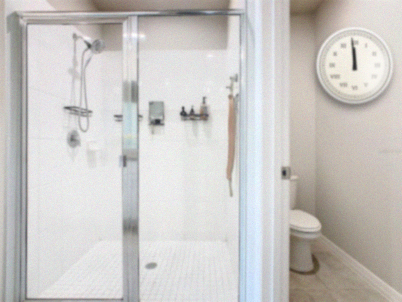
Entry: 11:59
